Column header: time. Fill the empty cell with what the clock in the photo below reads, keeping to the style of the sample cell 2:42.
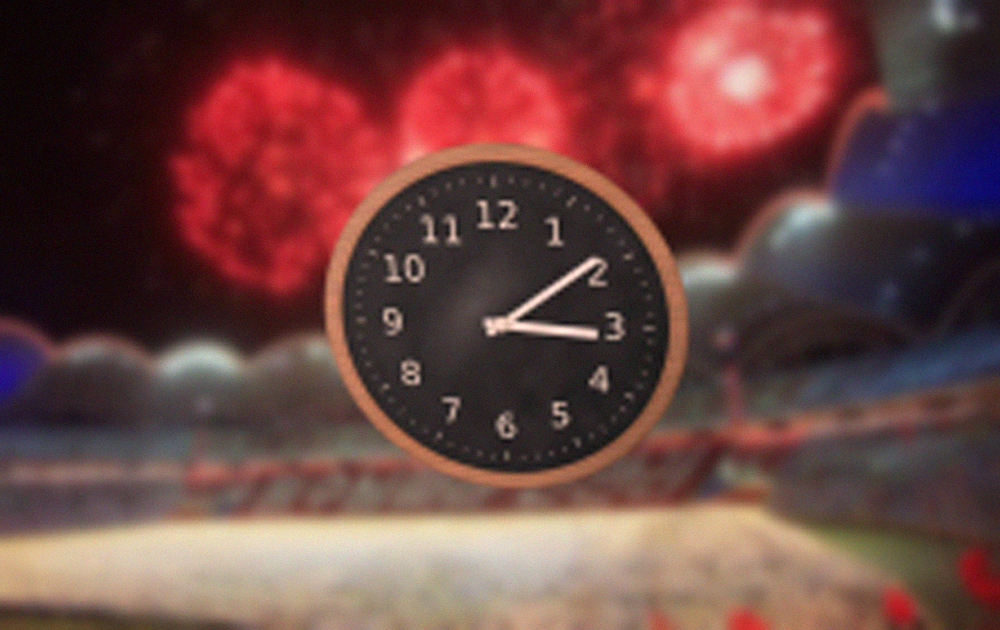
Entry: 3:09
